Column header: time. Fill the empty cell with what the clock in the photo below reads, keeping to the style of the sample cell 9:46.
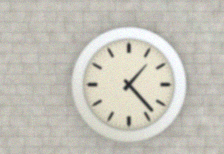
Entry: 1:23
